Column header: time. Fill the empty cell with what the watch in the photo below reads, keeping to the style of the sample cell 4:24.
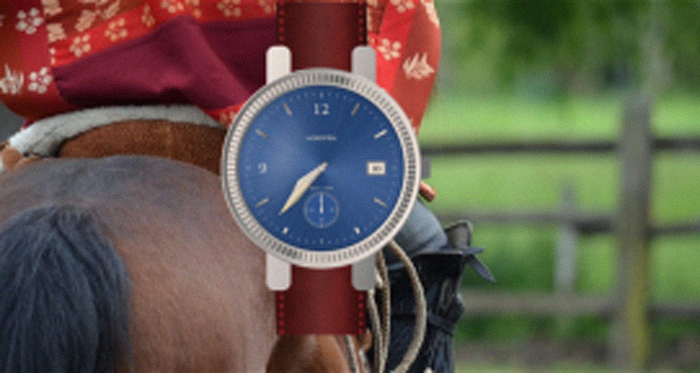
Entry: 7:37
